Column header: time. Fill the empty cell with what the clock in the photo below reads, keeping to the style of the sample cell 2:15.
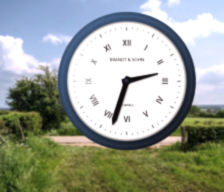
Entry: 2:33
